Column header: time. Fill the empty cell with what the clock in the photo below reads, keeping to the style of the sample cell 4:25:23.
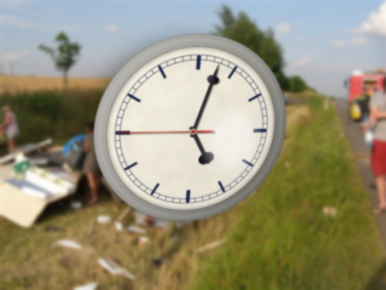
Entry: 5:02:45
